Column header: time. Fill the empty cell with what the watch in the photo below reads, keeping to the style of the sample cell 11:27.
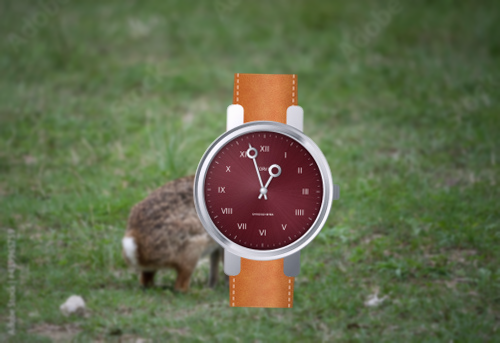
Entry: 12:57
